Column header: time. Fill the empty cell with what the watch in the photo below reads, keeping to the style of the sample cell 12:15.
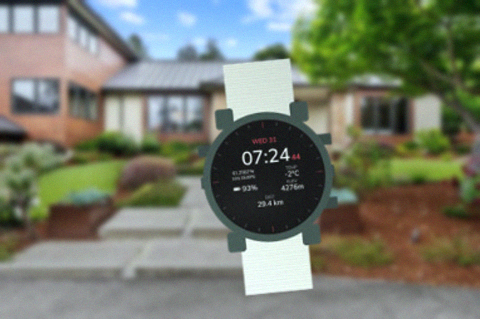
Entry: 7:24
